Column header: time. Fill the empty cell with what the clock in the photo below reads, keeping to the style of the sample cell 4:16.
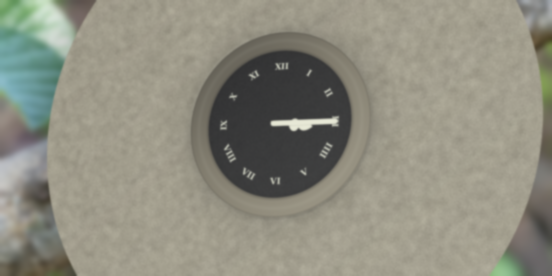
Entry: 3:15
